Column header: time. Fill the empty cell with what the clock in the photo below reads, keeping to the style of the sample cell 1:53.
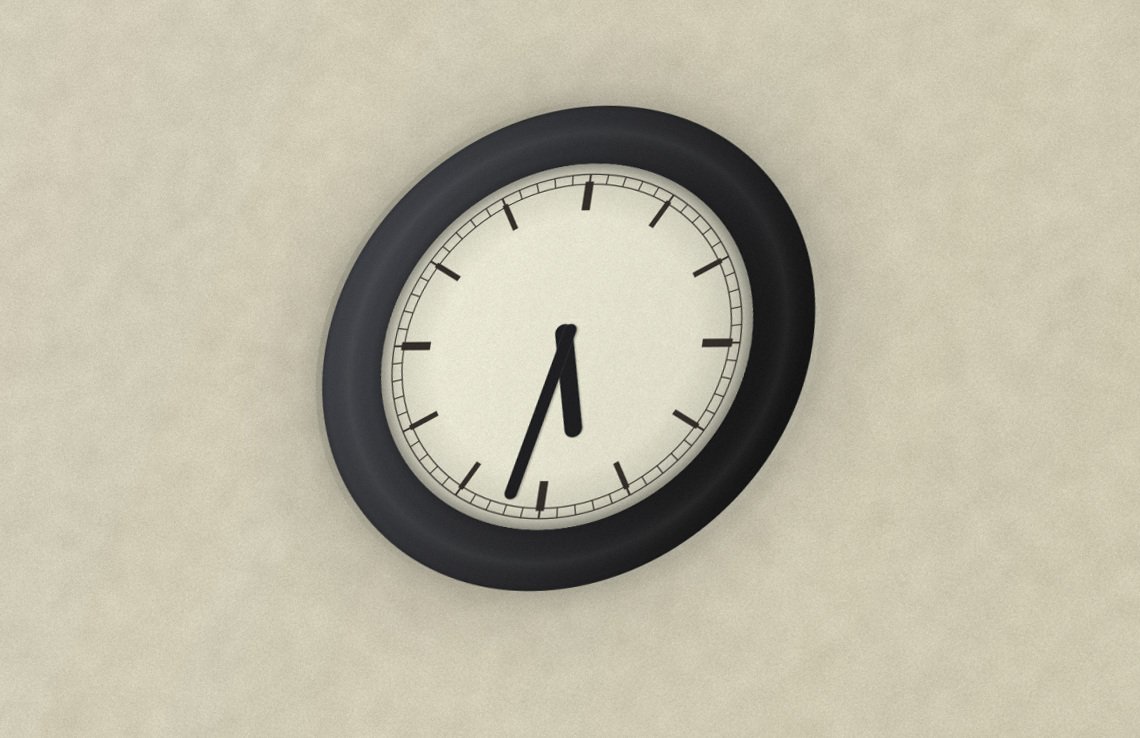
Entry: 5:32
